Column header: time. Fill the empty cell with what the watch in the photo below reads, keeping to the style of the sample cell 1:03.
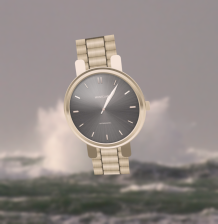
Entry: 1:06
